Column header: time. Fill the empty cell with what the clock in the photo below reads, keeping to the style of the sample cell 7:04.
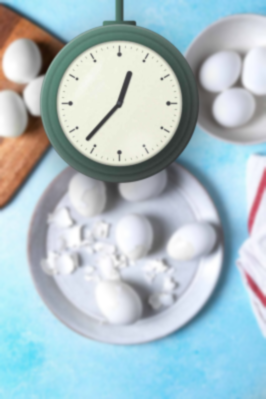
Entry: 12:37
